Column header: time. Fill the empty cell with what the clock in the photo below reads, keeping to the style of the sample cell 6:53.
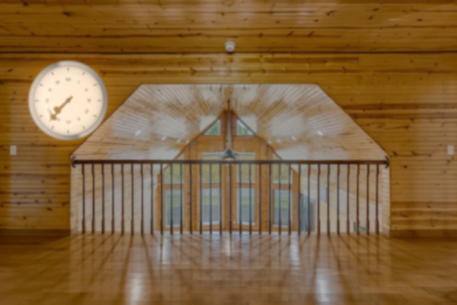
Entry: 7:37
